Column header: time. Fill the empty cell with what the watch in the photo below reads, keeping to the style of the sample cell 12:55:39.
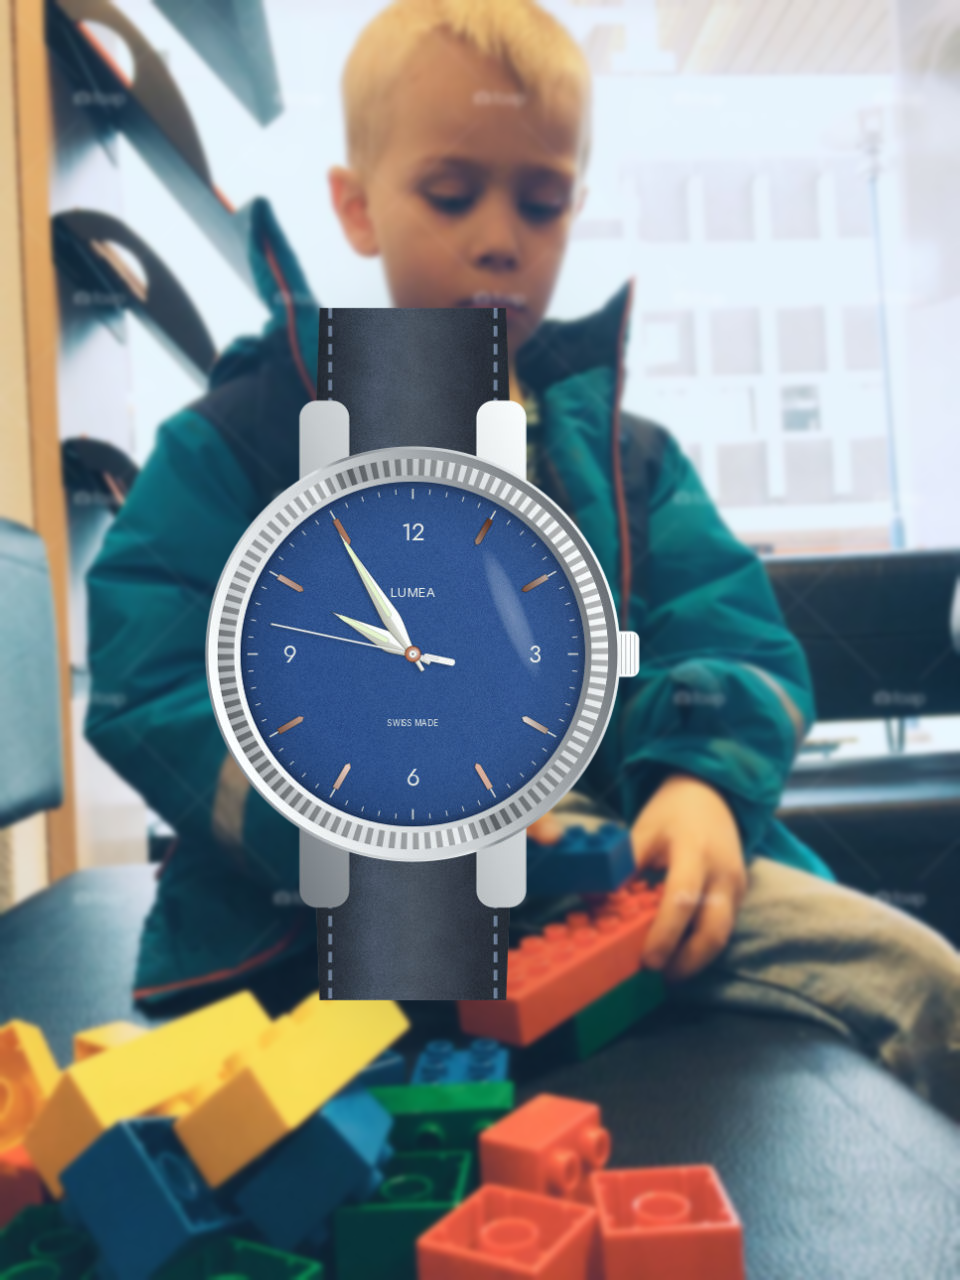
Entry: 9:54:47
